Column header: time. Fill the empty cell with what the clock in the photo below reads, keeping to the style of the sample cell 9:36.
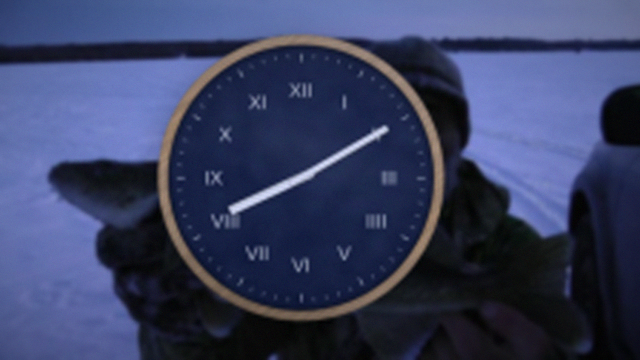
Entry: 8:10
